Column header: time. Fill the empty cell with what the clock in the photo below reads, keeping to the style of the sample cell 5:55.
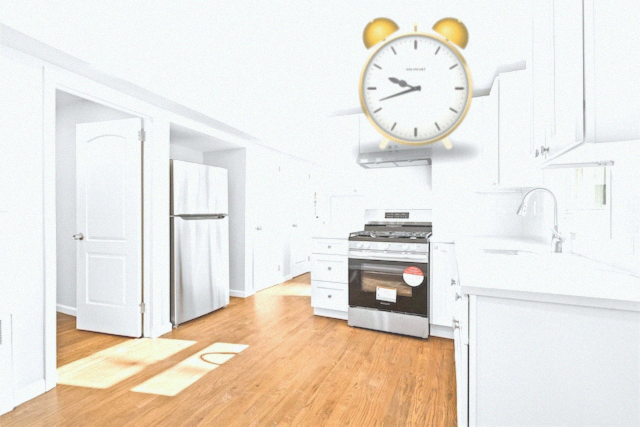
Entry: 9:42
